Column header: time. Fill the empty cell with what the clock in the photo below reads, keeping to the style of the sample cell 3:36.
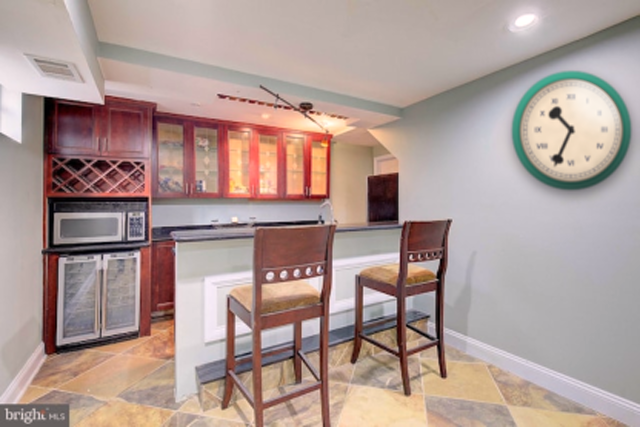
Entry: 10:34
